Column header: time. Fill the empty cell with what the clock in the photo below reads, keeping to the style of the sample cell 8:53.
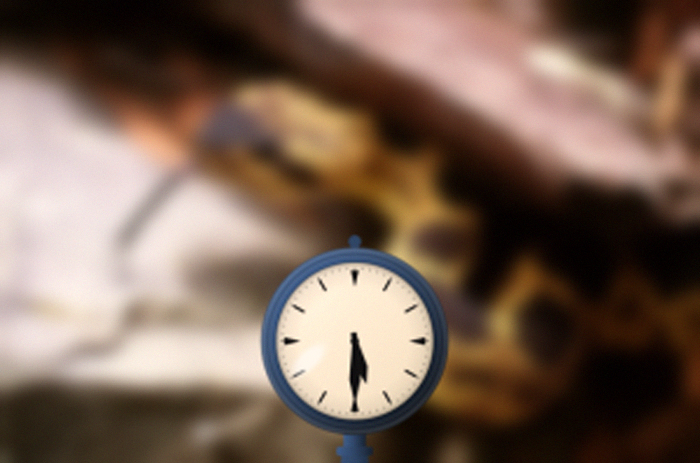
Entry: 5:30
